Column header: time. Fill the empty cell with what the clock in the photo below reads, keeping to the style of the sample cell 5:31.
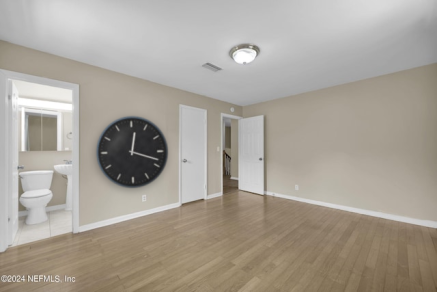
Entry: 12:18
